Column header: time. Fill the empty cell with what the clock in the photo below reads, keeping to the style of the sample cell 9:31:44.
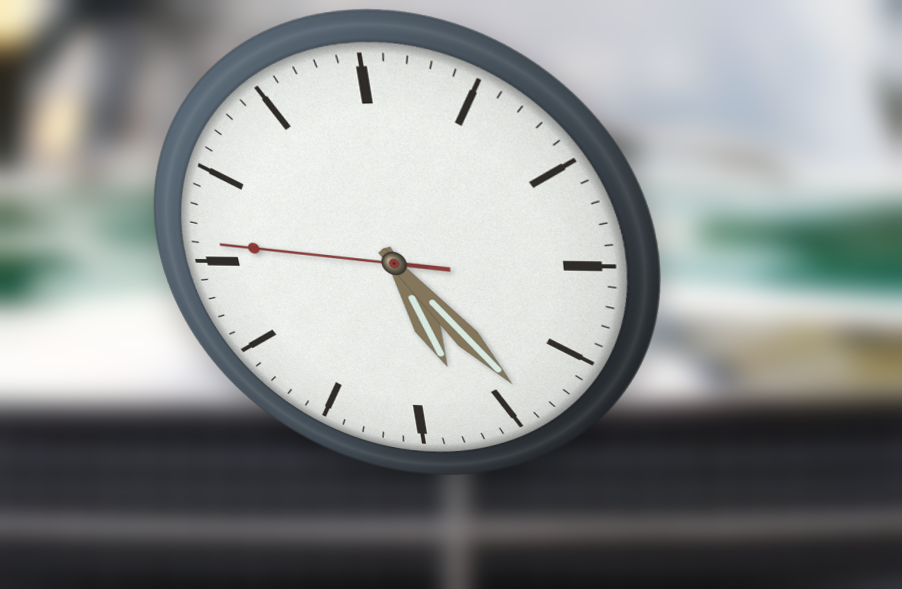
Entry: 5:23:46
